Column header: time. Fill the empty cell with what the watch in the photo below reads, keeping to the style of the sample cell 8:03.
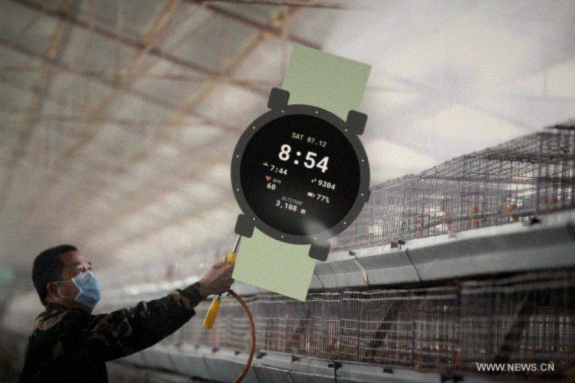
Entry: 8:54
